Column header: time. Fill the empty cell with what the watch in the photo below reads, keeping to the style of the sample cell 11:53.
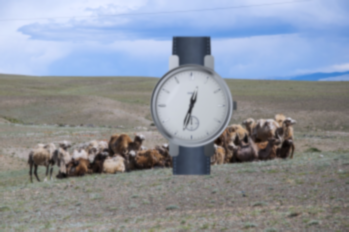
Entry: 12:33
